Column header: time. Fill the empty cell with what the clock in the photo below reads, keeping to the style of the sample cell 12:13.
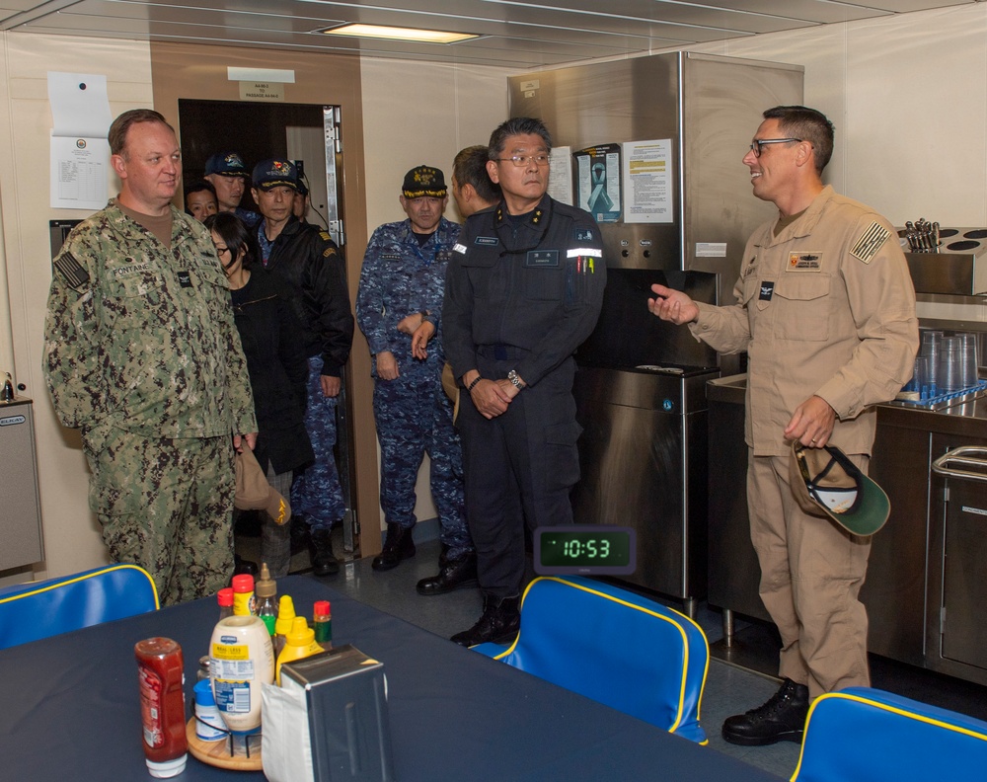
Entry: 10:53
